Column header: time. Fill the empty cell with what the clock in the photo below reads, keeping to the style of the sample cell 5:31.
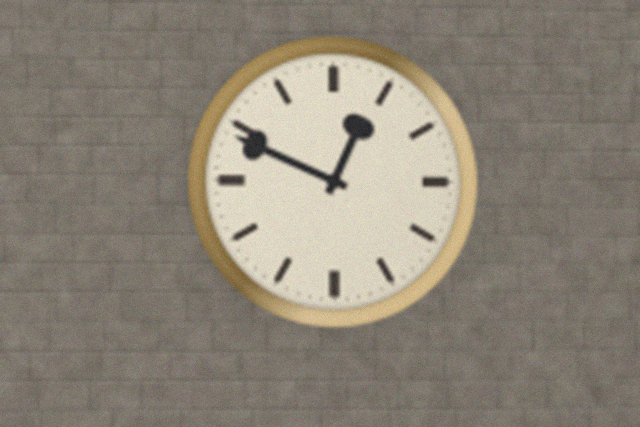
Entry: 12:49
